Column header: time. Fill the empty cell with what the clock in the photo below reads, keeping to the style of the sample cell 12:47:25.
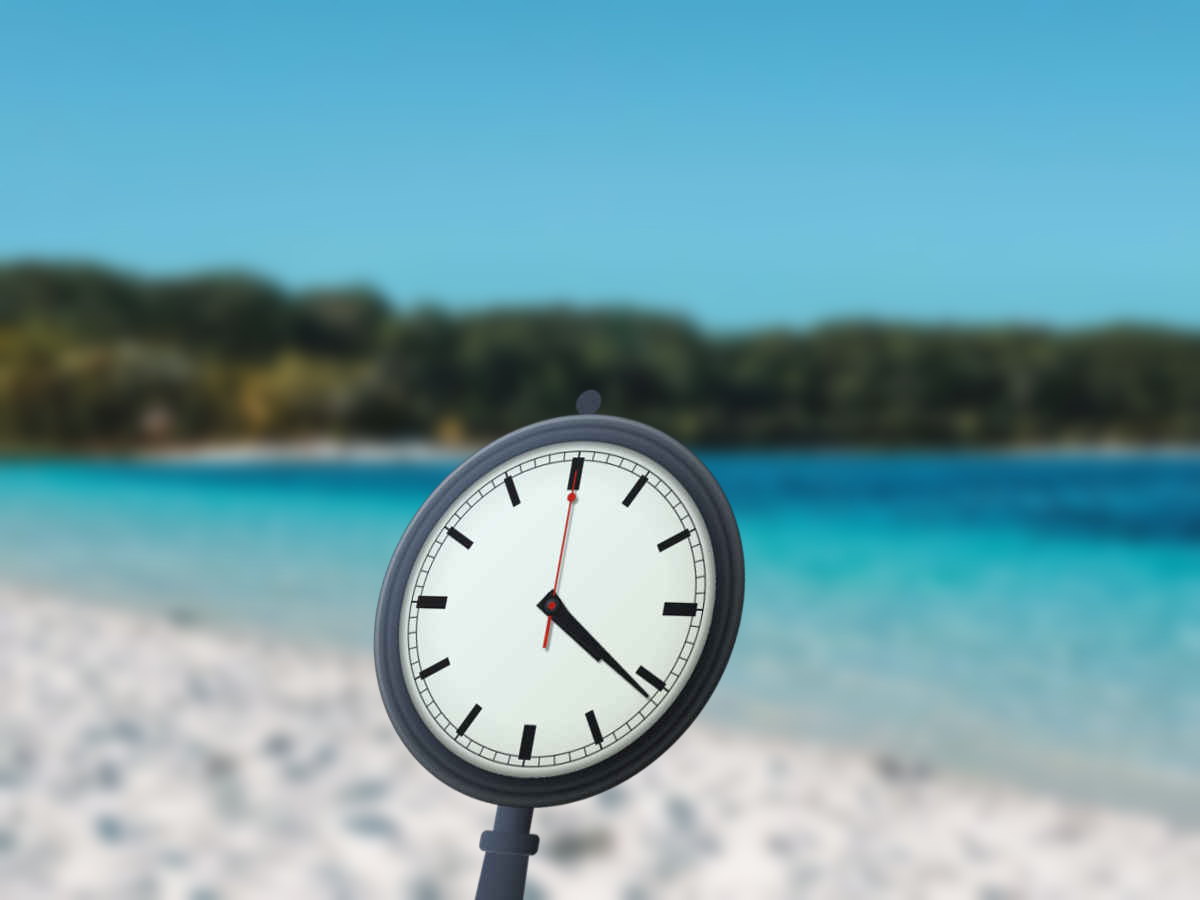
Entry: 4:21:00
